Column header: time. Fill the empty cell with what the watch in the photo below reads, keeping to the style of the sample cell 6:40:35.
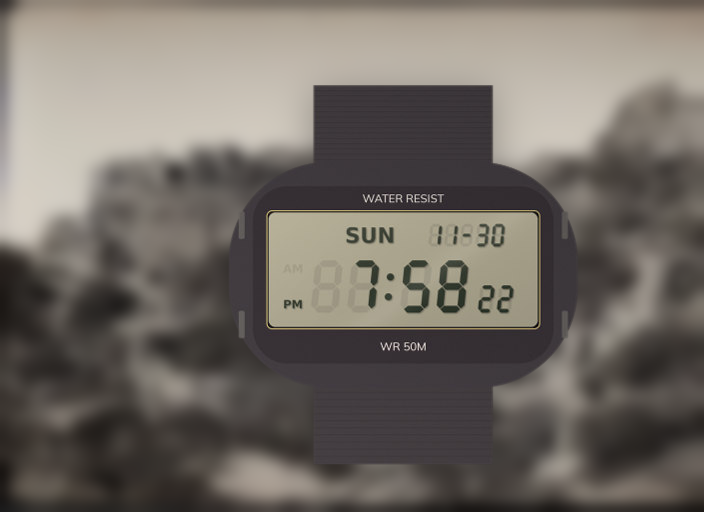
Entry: 7:58:22
